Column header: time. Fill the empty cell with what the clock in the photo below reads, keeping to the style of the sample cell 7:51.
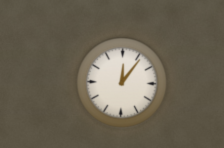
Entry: 12:06
